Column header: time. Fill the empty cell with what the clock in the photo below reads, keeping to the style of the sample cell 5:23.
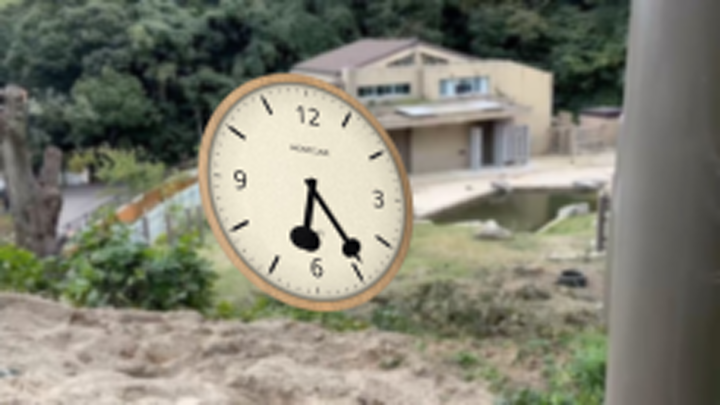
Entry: 6:24
